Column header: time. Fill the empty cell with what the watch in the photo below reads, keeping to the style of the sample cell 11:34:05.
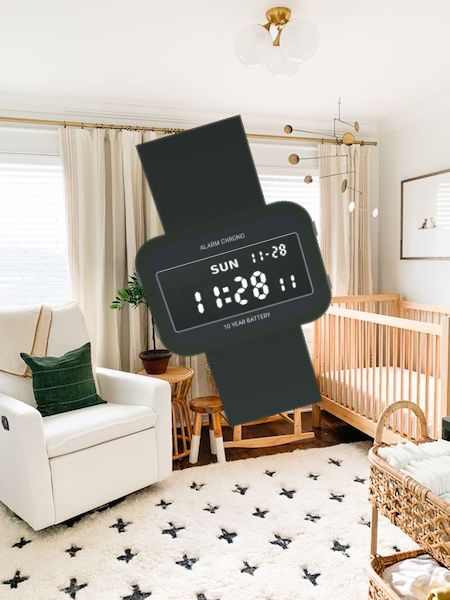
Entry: 11:28:11
